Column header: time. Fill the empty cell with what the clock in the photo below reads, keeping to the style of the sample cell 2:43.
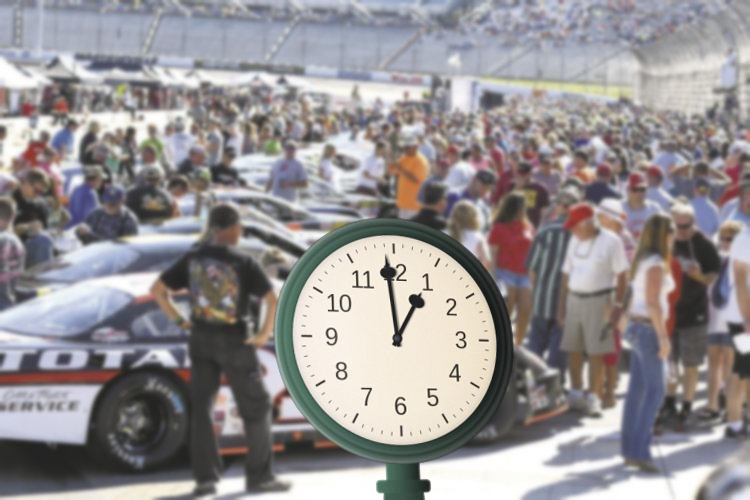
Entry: 12:59
